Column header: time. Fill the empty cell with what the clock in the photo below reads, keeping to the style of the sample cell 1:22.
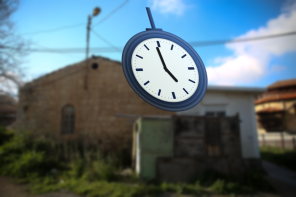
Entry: 4:59
